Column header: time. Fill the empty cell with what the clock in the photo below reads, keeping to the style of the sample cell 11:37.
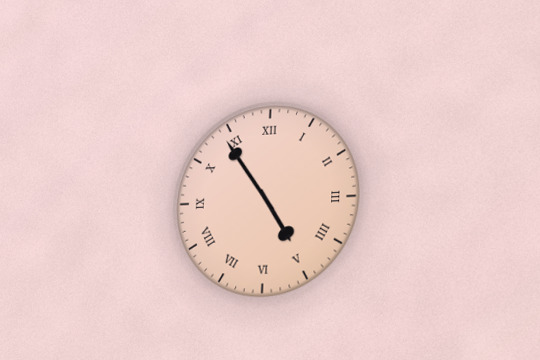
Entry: 4:54
